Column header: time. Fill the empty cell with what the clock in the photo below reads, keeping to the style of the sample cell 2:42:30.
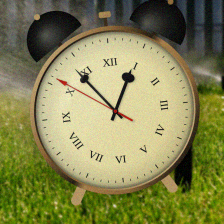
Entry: 12:53:51
